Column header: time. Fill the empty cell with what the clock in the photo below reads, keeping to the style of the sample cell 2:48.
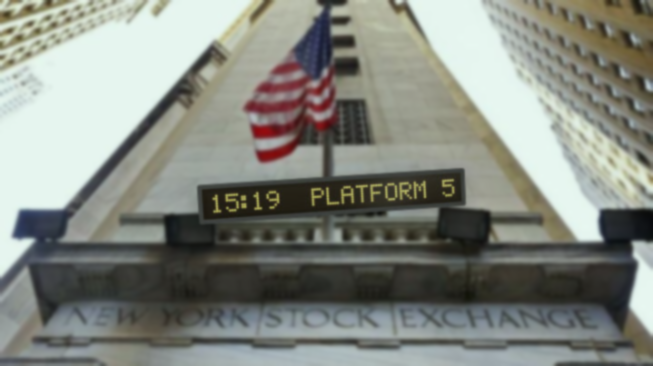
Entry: 15:19
